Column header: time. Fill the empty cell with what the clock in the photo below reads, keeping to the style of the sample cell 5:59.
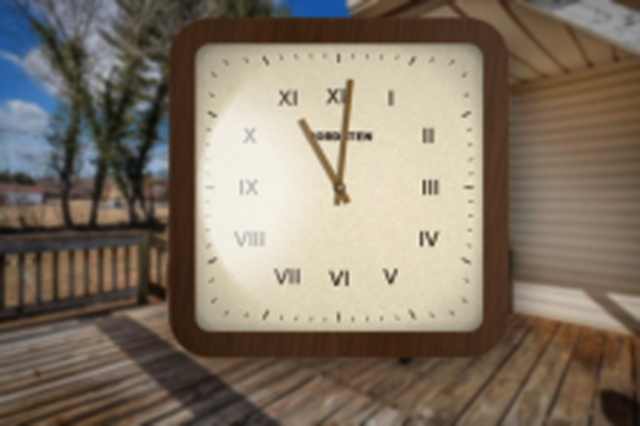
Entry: 11:01
